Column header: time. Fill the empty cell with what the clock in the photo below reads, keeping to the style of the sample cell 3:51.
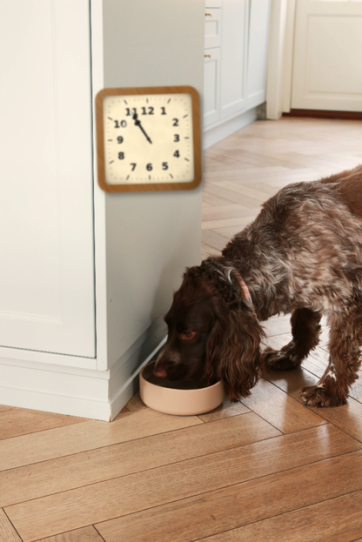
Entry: 10:55
